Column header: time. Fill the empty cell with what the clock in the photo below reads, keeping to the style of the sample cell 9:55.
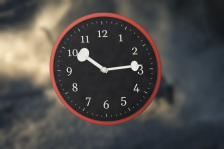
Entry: 10:14
